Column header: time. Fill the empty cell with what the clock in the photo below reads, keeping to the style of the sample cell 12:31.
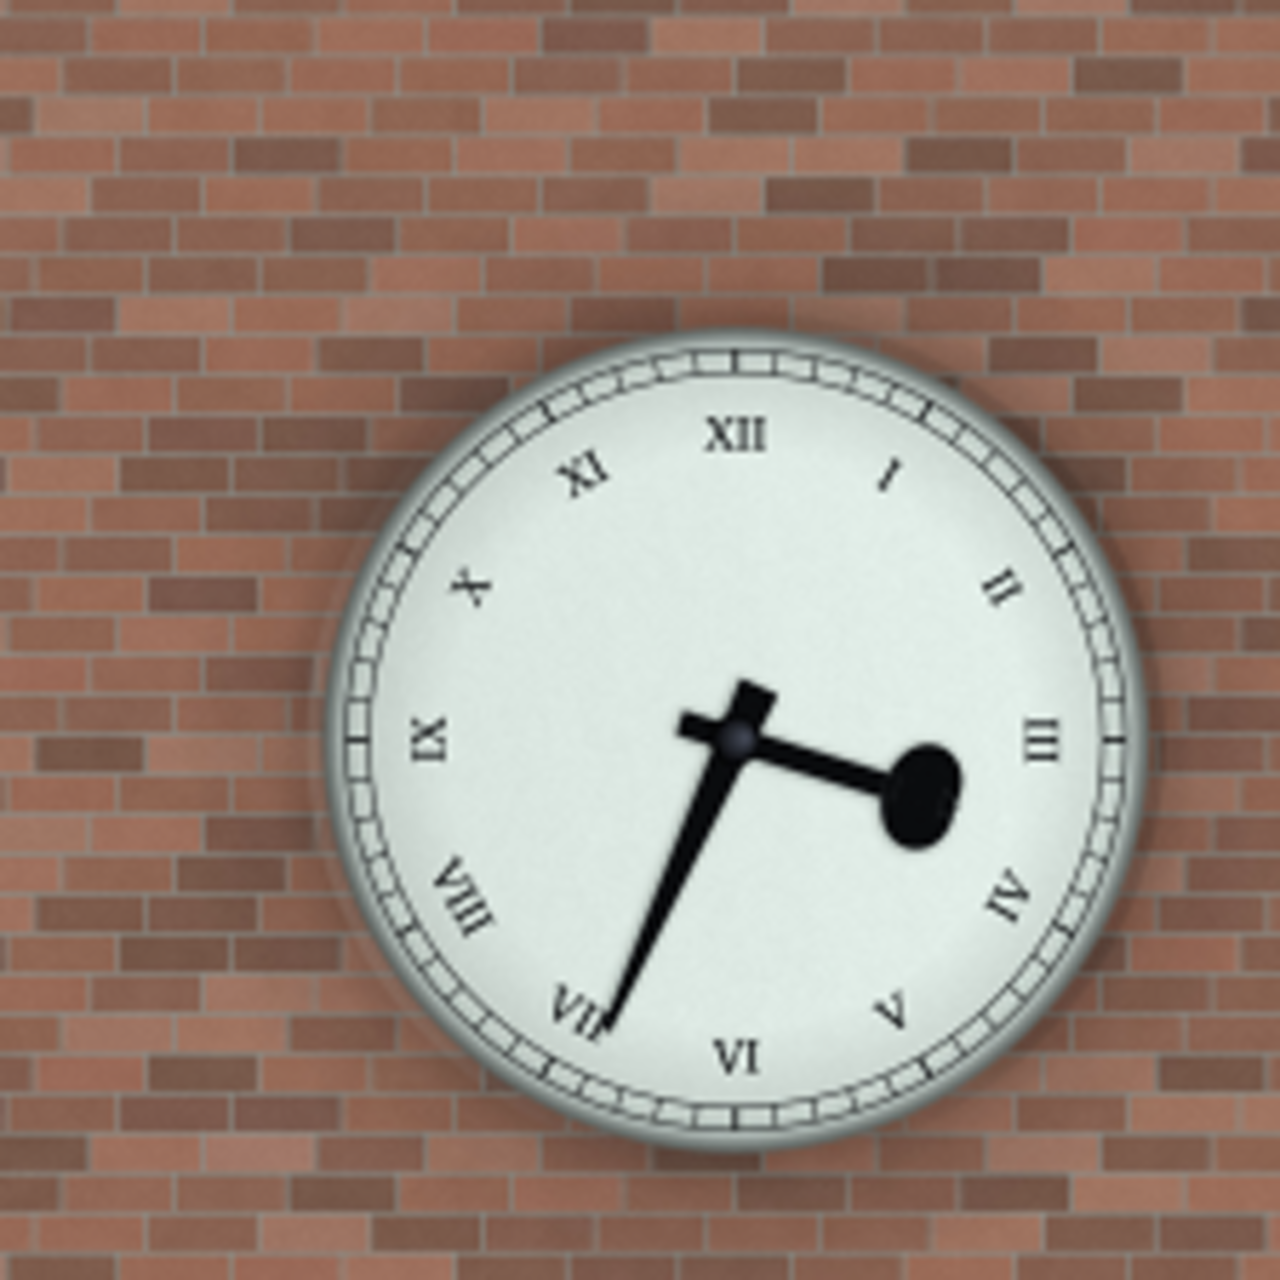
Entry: 3:34
